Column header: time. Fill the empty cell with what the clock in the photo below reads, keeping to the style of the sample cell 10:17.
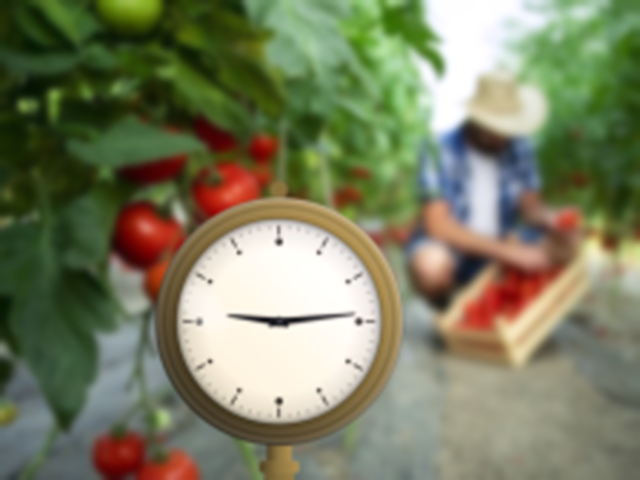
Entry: 9:14
